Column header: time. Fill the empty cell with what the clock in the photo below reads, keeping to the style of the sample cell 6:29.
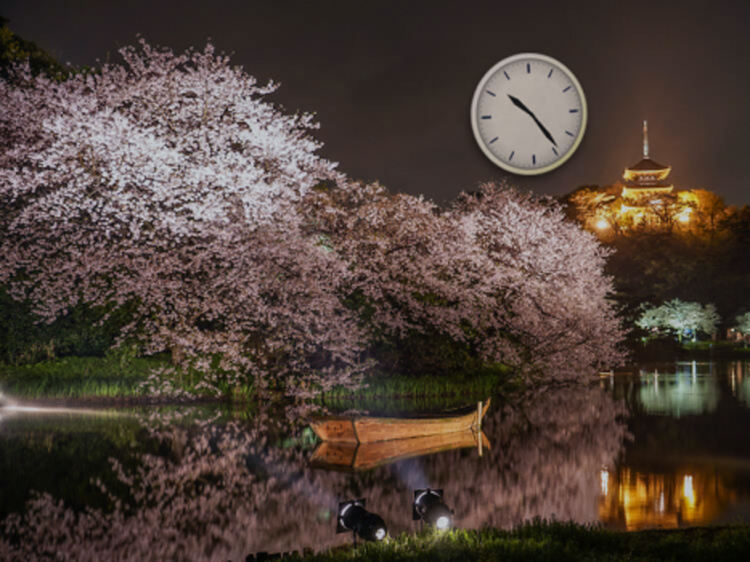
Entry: 10:24
